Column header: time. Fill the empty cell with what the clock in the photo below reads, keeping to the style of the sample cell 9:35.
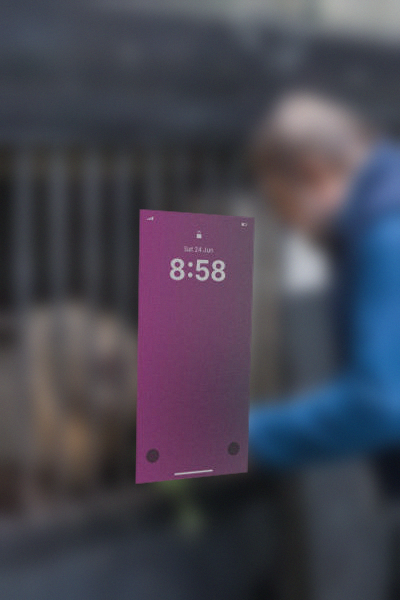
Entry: 8:58
